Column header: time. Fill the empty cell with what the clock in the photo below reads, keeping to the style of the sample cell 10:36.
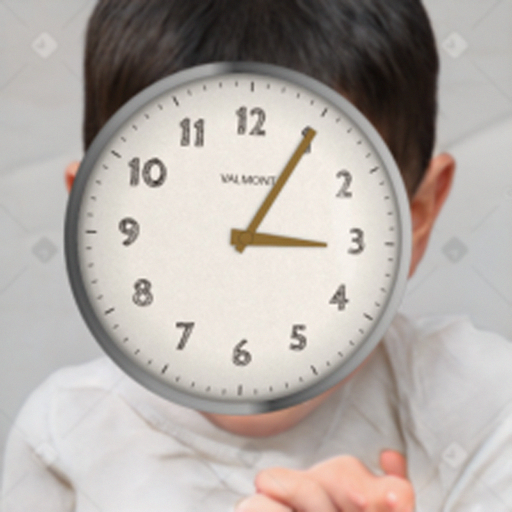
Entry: 3:05
